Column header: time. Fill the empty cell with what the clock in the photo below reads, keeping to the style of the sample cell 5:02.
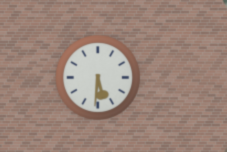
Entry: 5:31
